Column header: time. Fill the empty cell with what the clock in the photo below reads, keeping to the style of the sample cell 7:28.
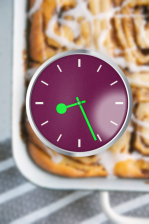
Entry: 8:26
